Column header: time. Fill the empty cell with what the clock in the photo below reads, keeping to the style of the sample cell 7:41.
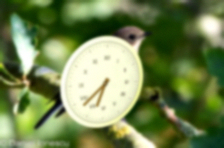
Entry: 6:38
